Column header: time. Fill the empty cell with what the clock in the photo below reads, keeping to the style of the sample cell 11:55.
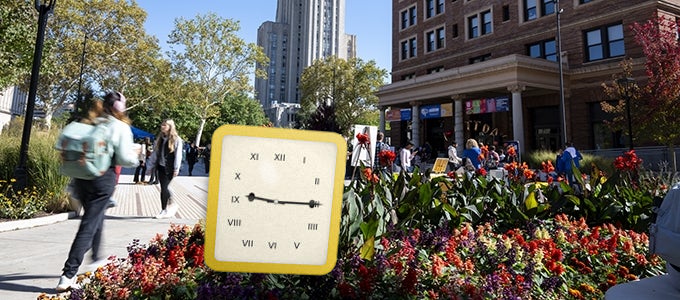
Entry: 9:15
